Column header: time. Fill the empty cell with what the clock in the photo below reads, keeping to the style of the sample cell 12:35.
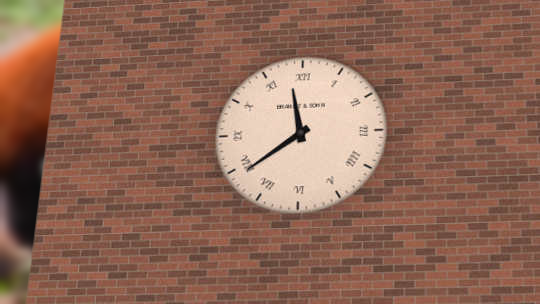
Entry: 11:39
